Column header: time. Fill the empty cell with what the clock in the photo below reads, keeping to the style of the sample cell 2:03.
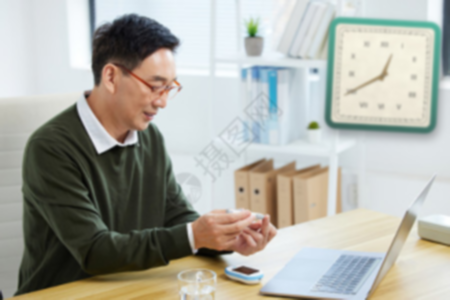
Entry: 12:40
